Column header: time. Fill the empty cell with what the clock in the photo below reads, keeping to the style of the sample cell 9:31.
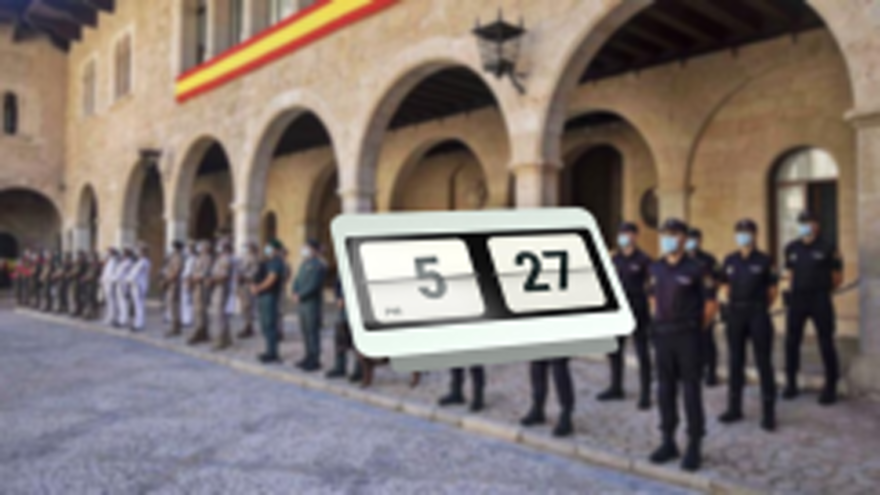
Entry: 5:27
